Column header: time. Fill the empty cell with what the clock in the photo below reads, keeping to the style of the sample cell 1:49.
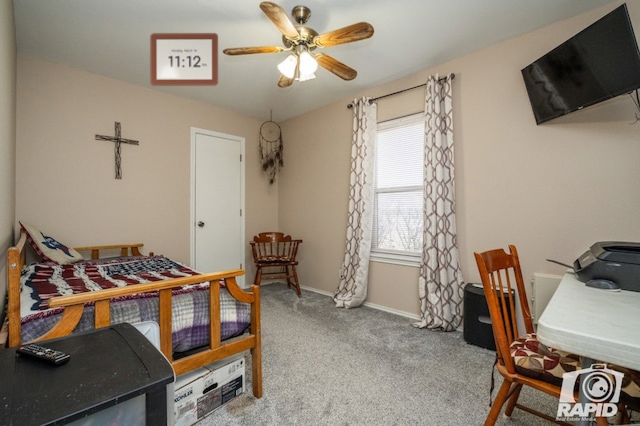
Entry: 11:12
